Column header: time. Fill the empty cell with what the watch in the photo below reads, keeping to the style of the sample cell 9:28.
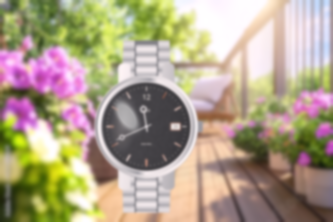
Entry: 11:41
